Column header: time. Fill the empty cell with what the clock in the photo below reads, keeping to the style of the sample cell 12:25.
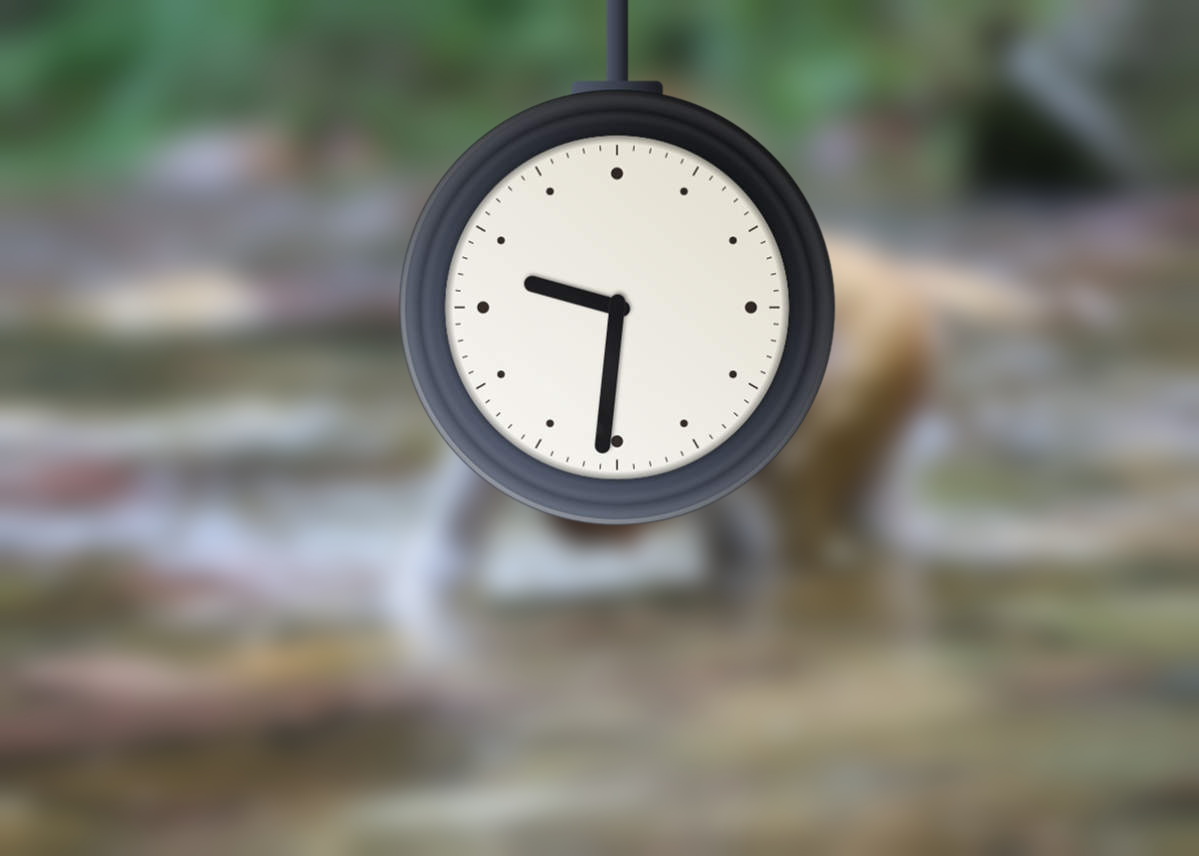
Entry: 9:31
